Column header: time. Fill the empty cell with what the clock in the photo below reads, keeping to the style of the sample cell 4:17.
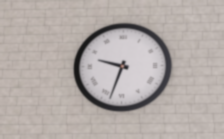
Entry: 9:33
